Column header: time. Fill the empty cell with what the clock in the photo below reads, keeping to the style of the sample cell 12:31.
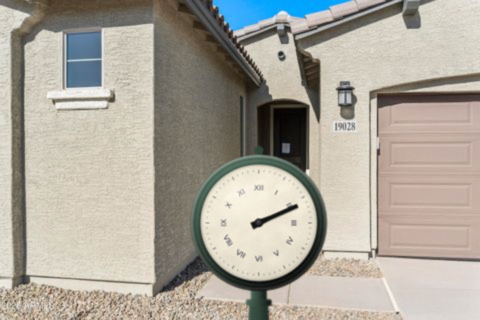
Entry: 2:11
